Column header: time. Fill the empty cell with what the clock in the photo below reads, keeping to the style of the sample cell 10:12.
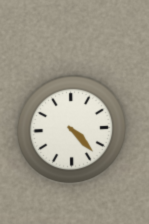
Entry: 4:23
